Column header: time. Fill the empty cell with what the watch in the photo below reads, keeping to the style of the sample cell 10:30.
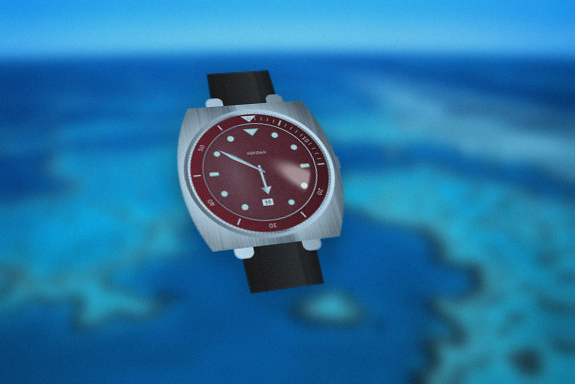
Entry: 5:51
